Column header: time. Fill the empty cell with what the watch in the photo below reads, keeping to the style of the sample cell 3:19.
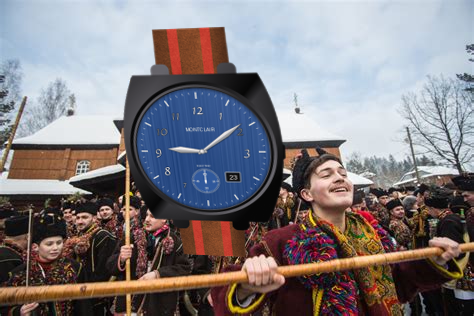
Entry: 9:09
